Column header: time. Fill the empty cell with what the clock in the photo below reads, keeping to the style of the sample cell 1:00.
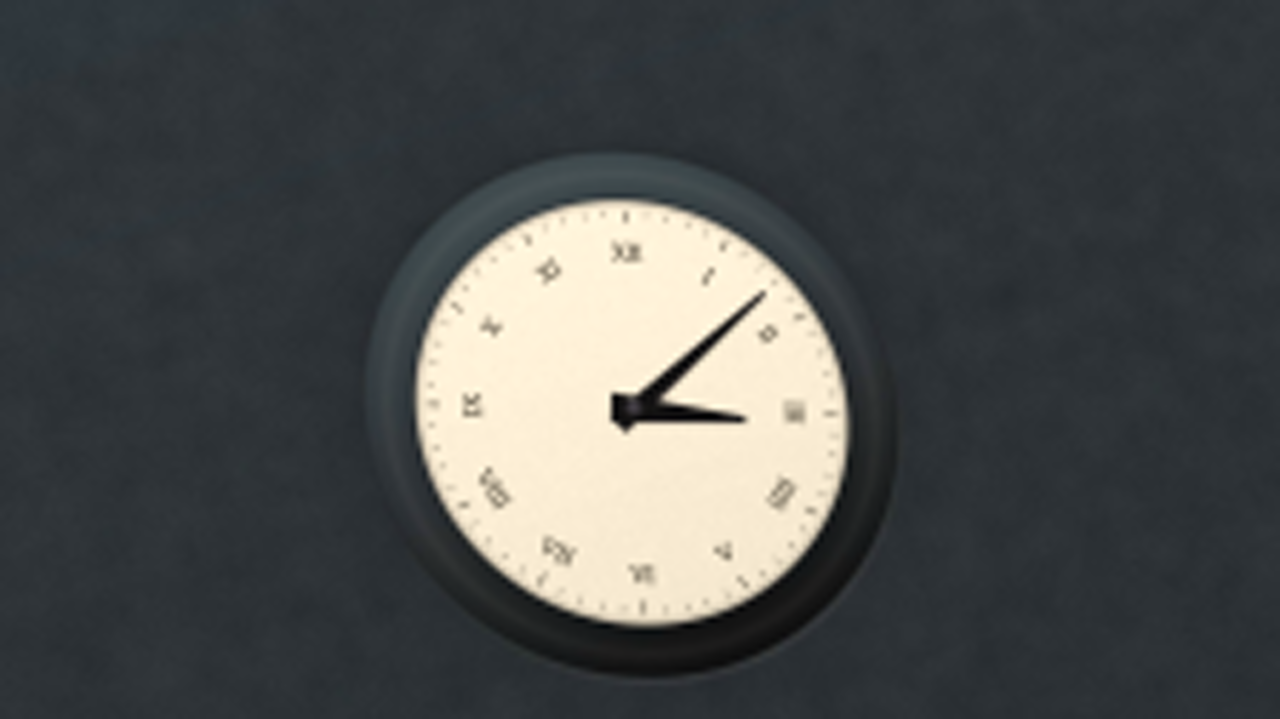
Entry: 3:08
